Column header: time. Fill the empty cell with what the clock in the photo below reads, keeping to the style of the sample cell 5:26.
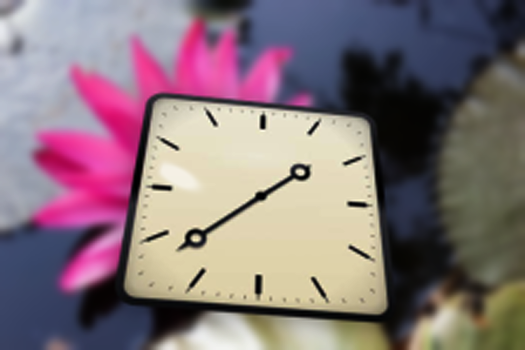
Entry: 1:38
